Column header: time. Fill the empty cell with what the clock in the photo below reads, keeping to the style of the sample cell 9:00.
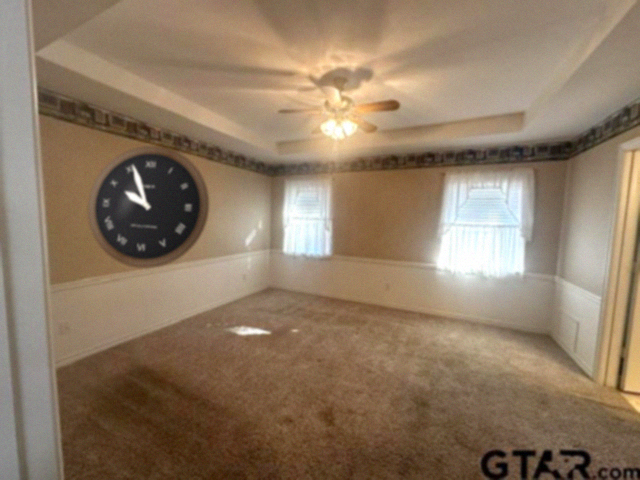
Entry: 9:56
